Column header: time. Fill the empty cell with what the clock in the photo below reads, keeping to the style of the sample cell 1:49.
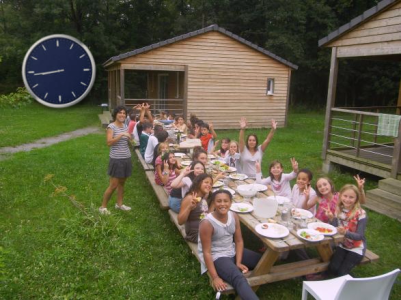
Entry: 8:44
